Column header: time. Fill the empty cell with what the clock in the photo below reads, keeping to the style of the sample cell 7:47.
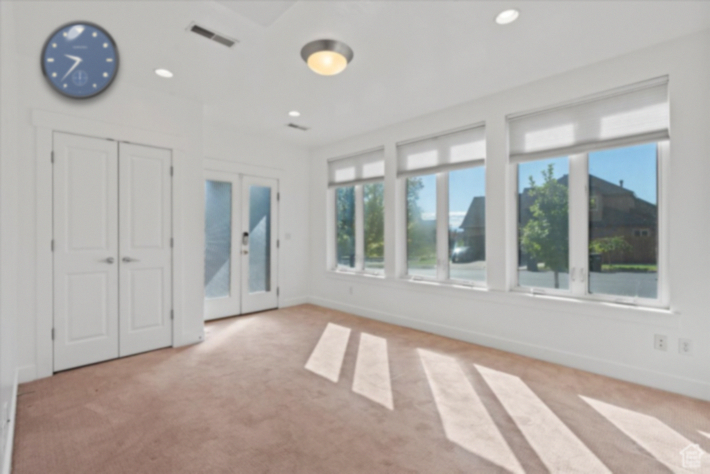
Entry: 9:37
